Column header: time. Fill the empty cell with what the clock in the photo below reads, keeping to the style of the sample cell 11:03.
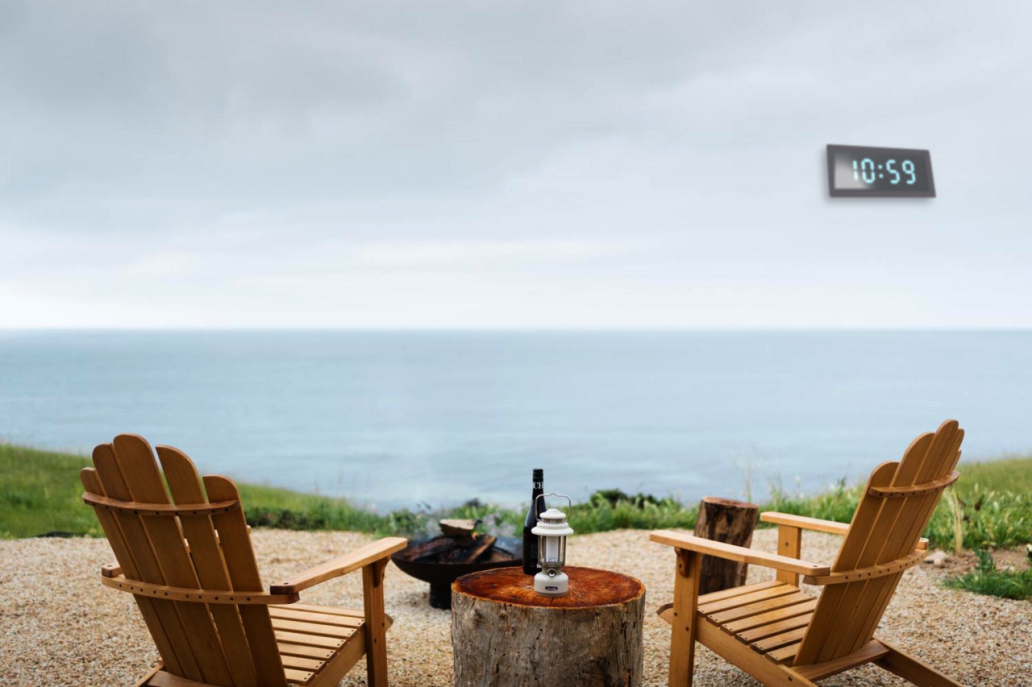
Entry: 10:59
